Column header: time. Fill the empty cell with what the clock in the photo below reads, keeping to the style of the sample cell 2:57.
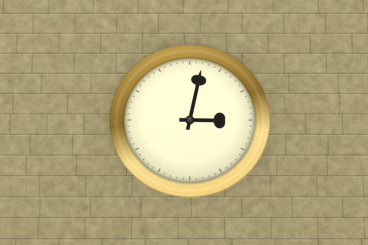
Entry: 3:02
